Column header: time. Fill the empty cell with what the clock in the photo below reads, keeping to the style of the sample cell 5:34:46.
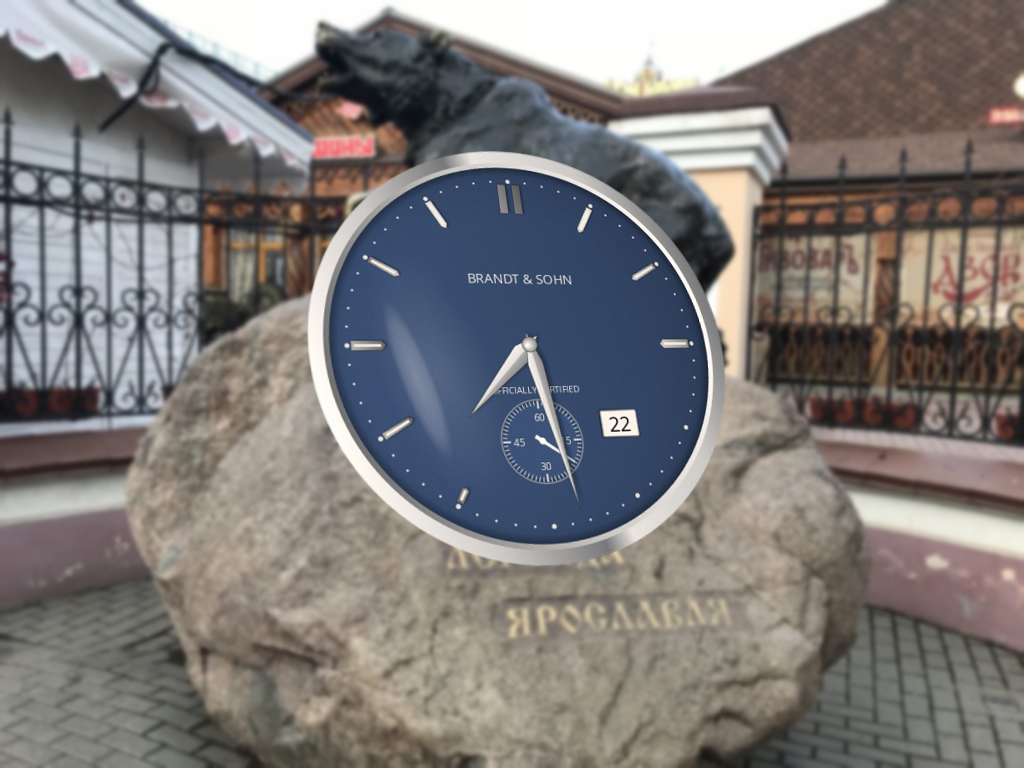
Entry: 7:28:21
